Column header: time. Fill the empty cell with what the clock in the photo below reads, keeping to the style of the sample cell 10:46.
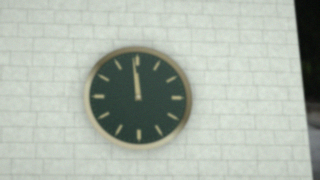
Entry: 11:59
